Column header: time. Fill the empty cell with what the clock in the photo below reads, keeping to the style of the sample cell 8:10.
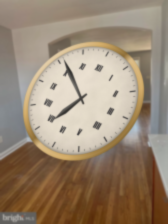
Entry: 6:51
